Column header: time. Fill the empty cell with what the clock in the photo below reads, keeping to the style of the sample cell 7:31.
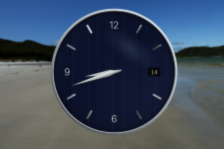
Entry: 8:42
